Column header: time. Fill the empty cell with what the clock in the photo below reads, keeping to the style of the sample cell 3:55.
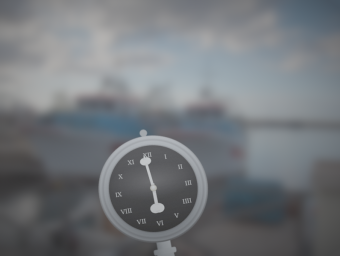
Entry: 5:59
